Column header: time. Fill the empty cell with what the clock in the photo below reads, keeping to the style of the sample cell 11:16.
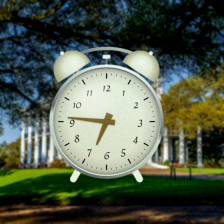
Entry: 6:46
